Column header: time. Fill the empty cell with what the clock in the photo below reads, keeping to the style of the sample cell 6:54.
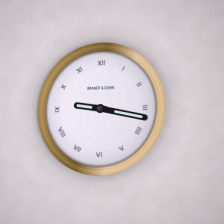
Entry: 9:17
